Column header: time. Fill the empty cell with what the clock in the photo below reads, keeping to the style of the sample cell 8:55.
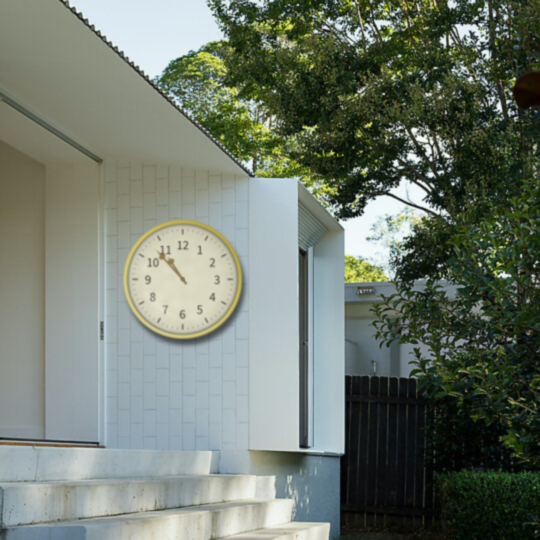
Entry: 10:53
